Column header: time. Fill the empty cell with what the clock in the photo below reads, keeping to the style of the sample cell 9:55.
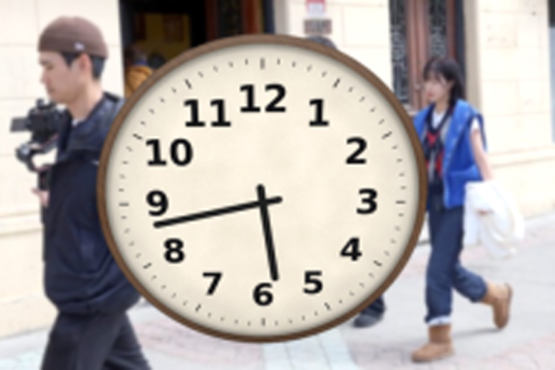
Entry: 5:43
